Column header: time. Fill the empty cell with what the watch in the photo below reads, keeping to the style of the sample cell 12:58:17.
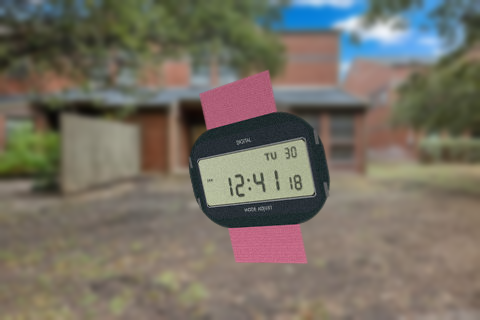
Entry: 12:41:18
